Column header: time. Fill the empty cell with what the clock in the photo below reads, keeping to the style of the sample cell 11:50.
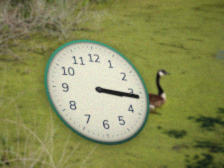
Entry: 3:16
